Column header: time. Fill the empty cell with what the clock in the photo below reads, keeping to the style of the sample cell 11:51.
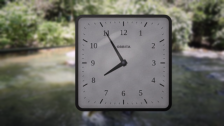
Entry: 7:55
